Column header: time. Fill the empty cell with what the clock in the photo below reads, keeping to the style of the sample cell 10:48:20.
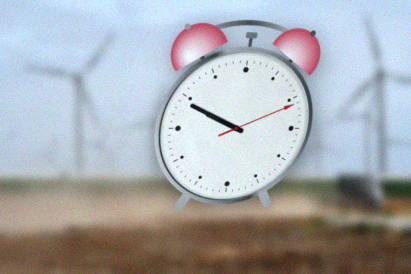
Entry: 9:49:11
